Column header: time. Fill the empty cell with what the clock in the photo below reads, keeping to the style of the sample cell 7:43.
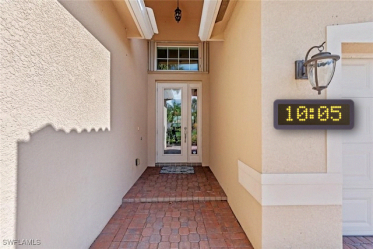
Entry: 10:05
